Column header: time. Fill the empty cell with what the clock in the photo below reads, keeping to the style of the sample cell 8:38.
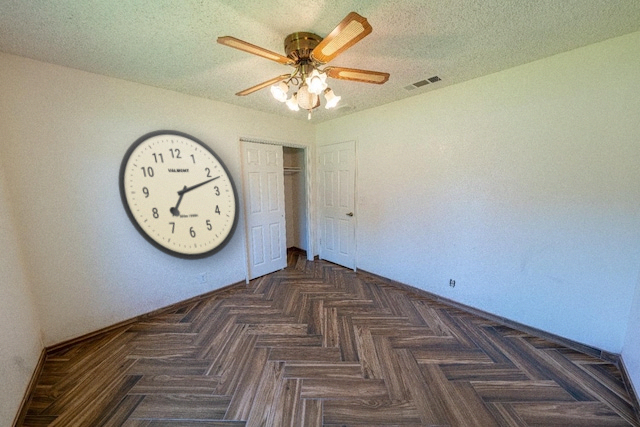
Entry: 7:12
